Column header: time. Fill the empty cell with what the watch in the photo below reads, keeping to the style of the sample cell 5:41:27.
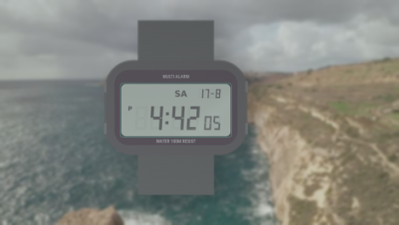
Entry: 4:42:05
